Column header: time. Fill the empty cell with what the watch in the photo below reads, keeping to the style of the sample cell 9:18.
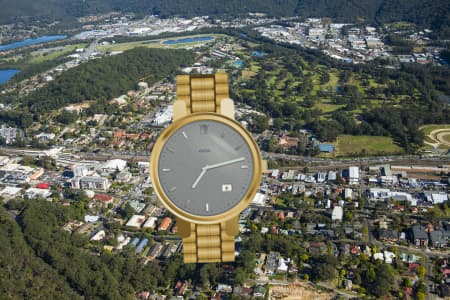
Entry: 7:13
